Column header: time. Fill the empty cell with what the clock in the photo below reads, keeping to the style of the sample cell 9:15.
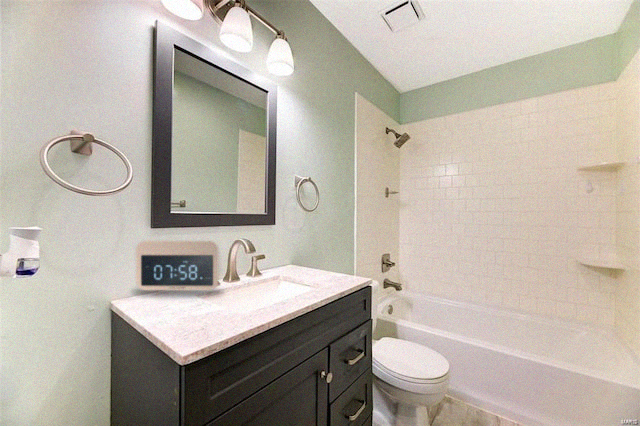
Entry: 7:58
